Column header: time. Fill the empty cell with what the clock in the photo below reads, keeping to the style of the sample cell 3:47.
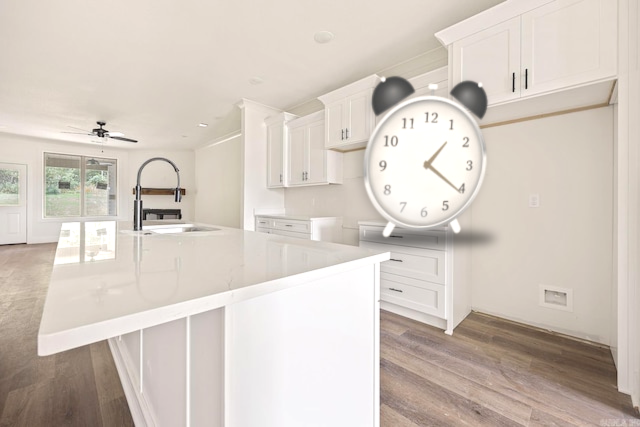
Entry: 1:21
